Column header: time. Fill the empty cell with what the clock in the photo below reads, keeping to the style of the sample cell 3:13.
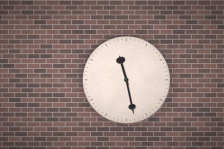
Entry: 11:28
